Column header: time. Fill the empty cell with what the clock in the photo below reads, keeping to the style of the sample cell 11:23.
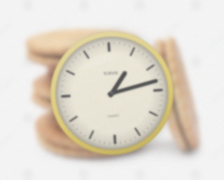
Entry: 1:13
